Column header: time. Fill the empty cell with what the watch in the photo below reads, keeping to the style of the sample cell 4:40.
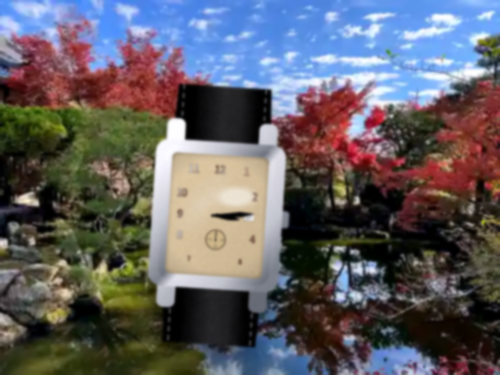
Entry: 3:14
